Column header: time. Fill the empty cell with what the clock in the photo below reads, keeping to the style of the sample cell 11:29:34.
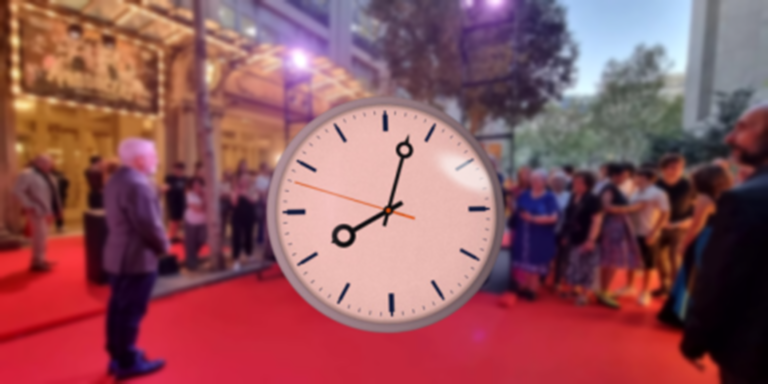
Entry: 8:02:48
